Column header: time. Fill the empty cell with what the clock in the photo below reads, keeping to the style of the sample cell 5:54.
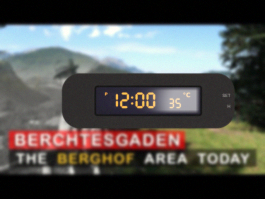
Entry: 12:00
